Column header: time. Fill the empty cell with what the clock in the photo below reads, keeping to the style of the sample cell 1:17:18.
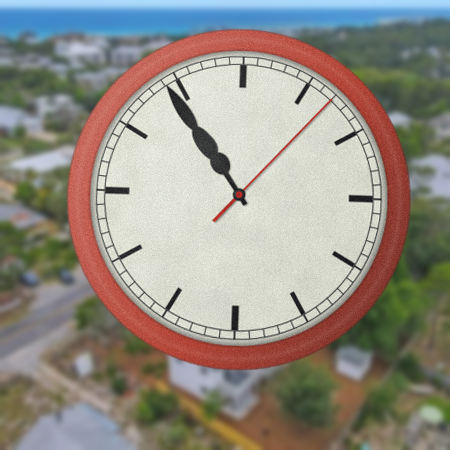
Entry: 10:54:07
